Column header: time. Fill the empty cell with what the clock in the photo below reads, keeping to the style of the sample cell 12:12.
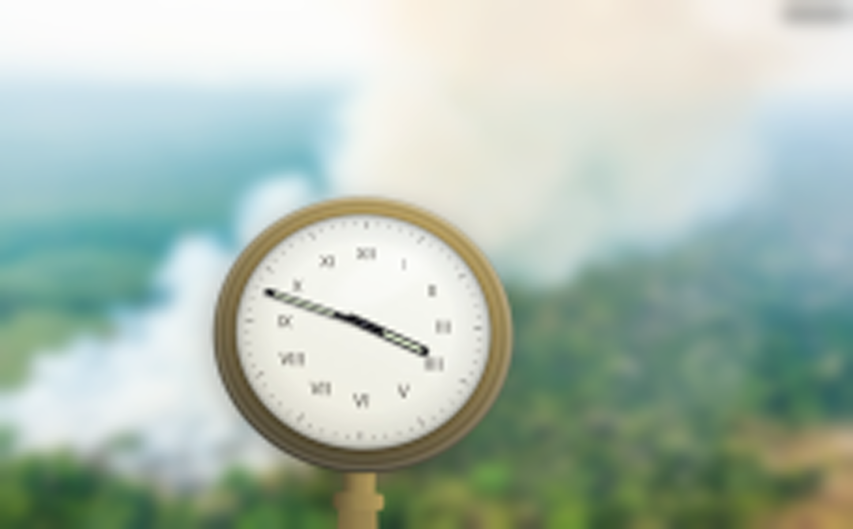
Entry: 3:48
